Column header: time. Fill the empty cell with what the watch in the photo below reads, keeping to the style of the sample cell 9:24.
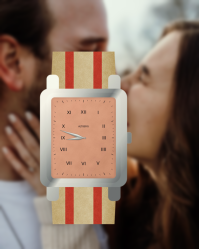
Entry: 8:48
